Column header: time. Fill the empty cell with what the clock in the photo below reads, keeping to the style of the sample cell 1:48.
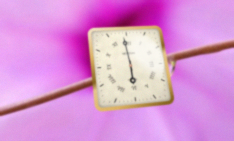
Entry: 5:59
